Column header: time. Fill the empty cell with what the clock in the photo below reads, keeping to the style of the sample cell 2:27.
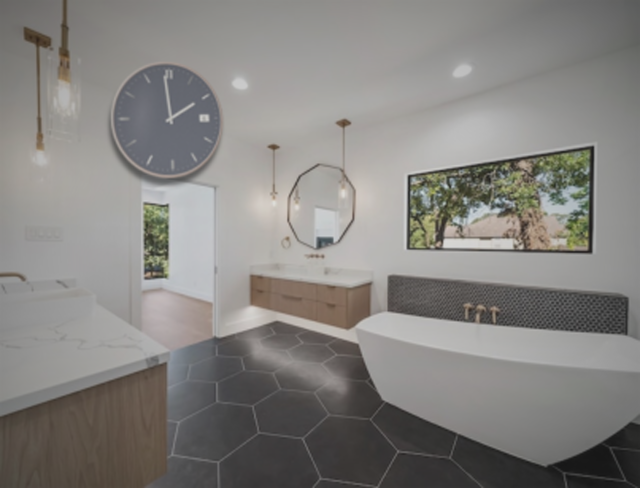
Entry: 1:59
